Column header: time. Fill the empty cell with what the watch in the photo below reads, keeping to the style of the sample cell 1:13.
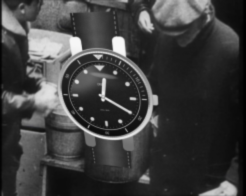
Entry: 12:20
